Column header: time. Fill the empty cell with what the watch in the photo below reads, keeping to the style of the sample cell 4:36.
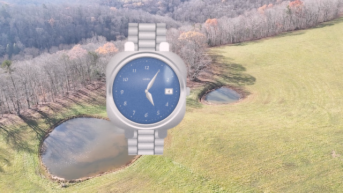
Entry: 5:05
